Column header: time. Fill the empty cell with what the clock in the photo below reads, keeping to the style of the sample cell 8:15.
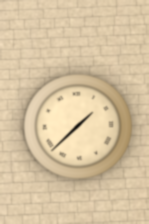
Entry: 1:38
